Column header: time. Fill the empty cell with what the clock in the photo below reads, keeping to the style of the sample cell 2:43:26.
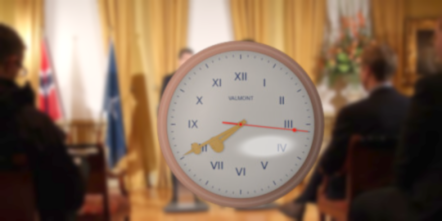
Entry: 7:40:16
